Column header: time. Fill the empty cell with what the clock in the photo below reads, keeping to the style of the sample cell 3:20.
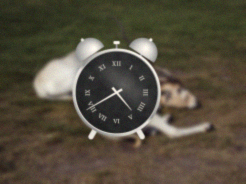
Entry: 4:40
